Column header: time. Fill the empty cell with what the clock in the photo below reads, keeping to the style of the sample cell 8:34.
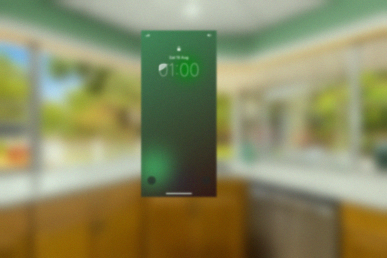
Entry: 1:00
